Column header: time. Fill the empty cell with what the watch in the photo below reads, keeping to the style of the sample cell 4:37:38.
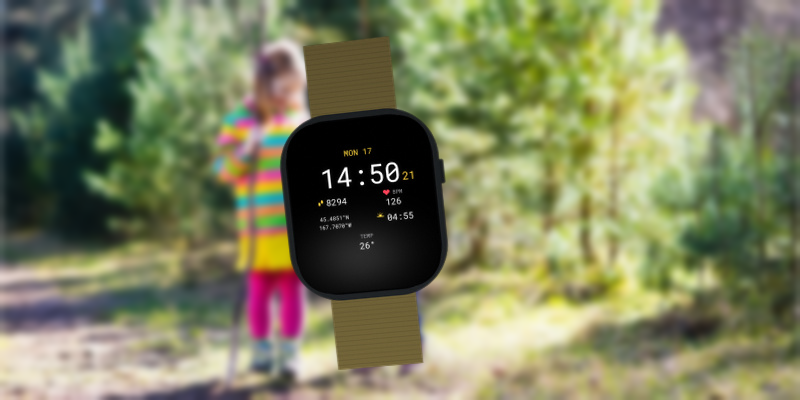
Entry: 14:50:21
